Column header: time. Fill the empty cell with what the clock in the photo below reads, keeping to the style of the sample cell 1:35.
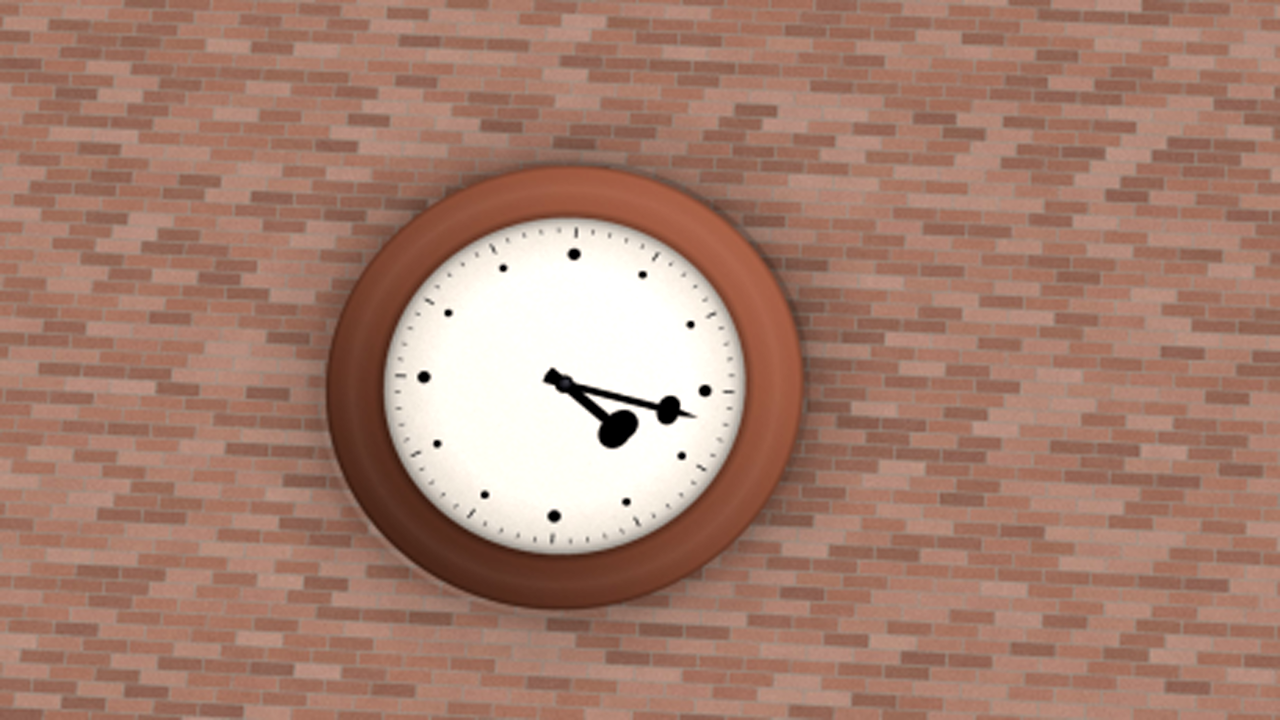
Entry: 4:17
